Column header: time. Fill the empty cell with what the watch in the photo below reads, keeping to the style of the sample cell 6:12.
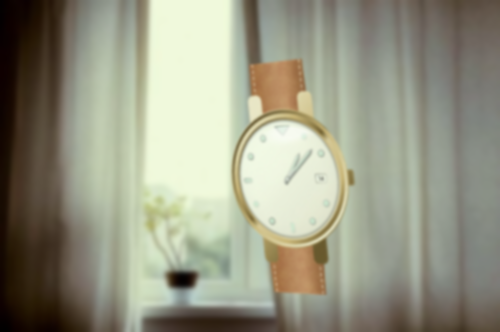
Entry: 1:08
